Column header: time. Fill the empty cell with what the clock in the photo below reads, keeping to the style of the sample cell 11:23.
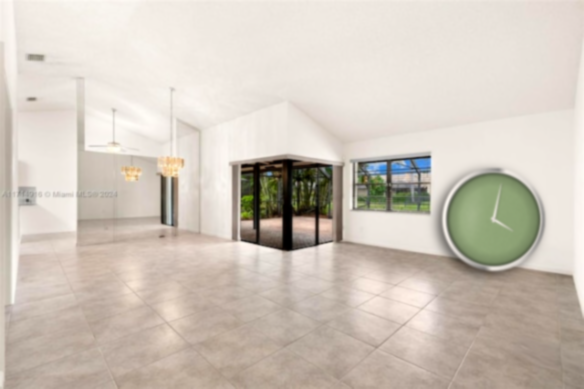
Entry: 4:02
